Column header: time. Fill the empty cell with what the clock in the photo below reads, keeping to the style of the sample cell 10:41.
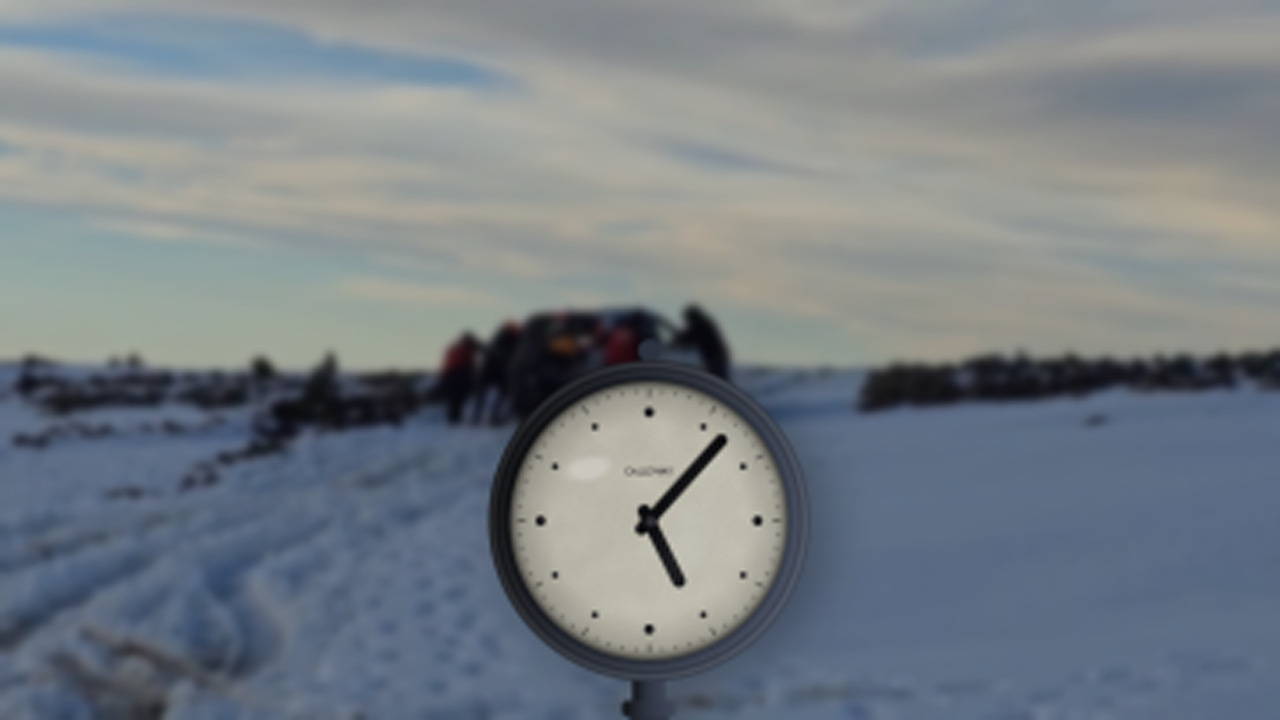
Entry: 5:07
